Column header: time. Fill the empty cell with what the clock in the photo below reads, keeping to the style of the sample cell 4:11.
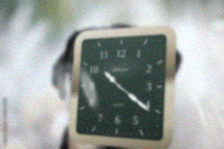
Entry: 10:21
